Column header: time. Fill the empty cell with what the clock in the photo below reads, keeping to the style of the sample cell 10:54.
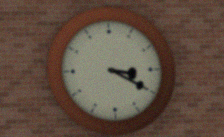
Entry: 3:20
